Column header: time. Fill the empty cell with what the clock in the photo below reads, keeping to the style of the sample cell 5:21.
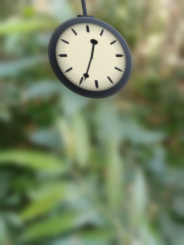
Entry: 12:34
